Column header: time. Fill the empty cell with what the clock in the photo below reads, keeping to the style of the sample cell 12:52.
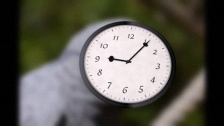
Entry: 9:06
